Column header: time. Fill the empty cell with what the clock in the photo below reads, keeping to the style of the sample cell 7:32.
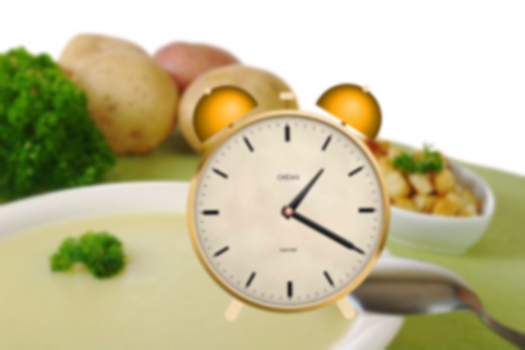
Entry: 1:20
